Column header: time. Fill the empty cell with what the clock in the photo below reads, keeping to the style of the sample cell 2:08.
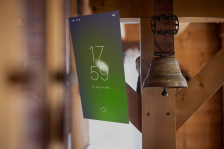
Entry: 17:59
